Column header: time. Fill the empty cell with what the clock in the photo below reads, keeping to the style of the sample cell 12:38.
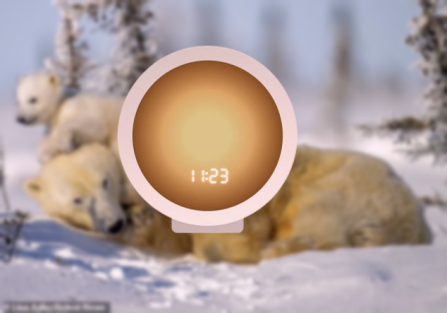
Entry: 11:23
